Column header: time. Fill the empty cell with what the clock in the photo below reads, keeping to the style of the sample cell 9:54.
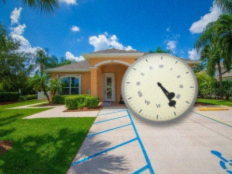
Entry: 4:24
